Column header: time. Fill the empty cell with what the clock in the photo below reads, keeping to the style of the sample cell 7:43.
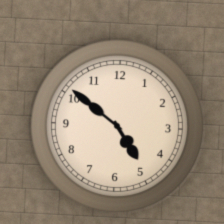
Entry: 4:51
